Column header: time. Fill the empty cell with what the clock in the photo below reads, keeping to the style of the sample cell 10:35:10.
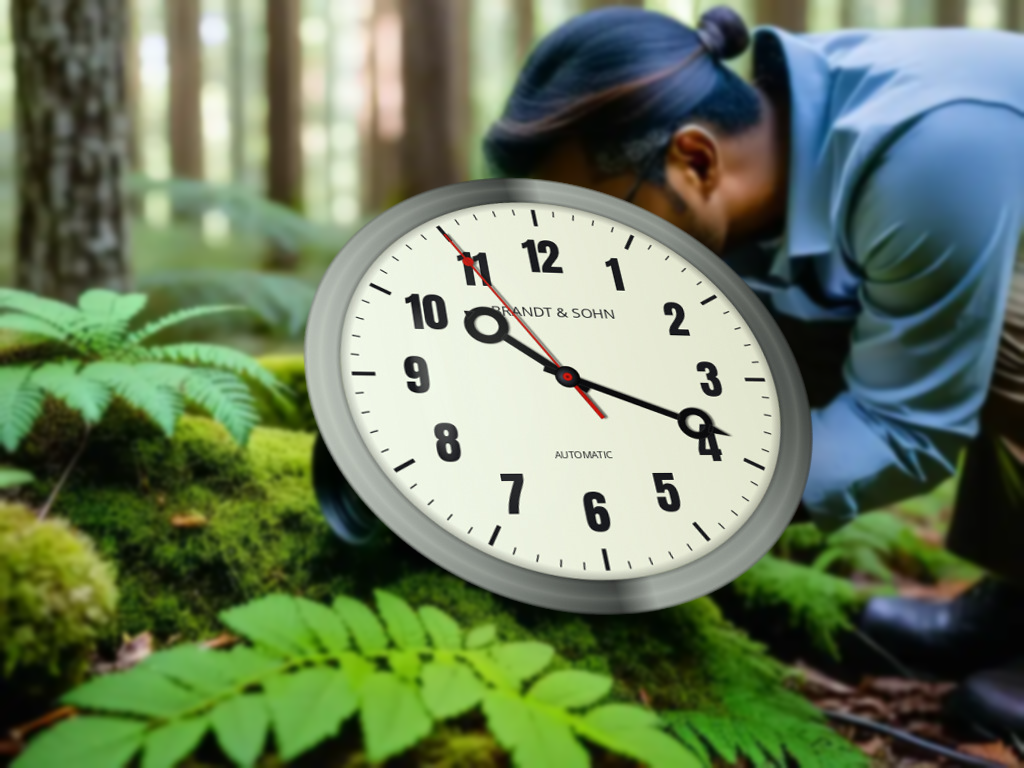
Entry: 10:18:55
